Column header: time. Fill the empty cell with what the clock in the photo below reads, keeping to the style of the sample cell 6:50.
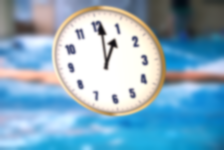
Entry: 1:01
